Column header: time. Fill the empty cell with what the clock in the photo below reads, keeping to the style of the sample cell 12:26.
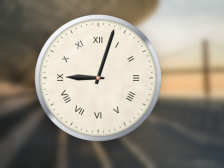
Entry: 9:03
